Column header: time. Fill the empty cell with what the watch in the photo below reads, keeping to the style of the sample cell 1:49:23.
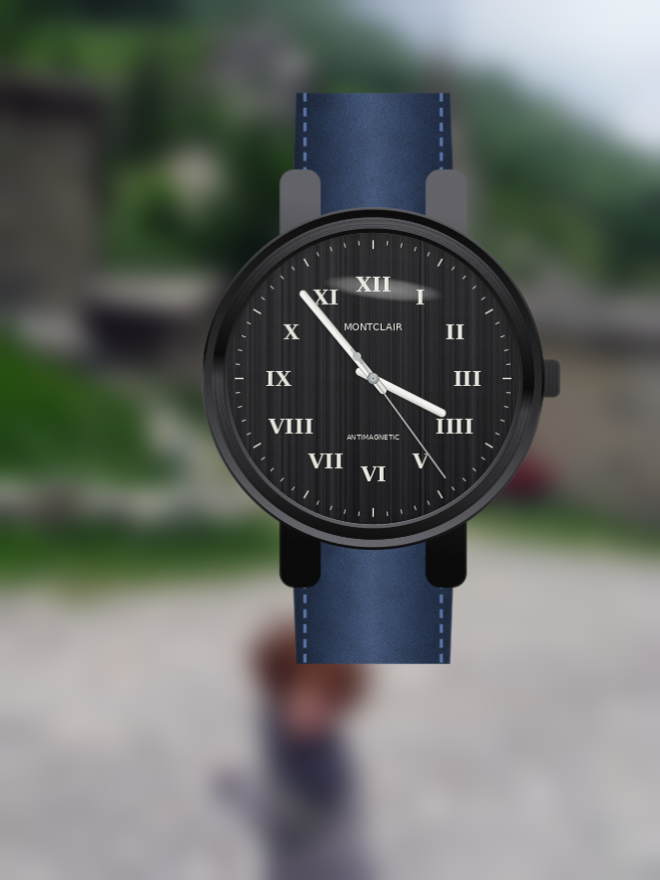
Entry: 3:53:24
